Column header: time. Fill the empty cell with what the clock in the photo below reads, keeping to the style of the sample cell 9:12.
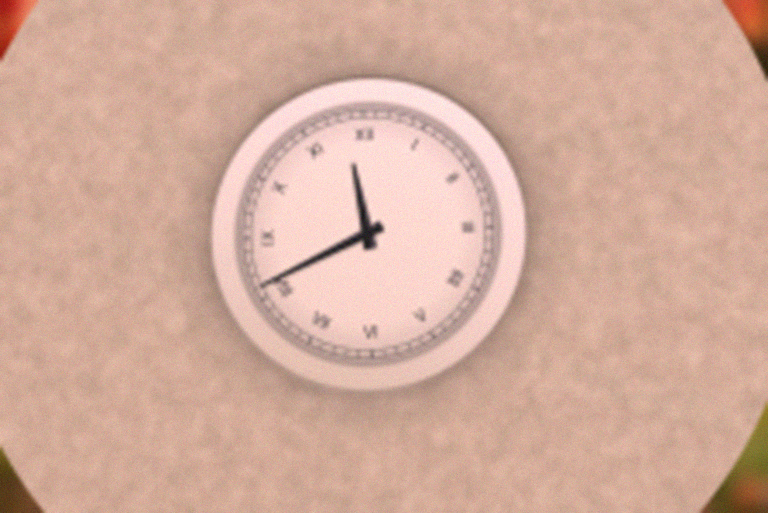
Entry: 11:41
